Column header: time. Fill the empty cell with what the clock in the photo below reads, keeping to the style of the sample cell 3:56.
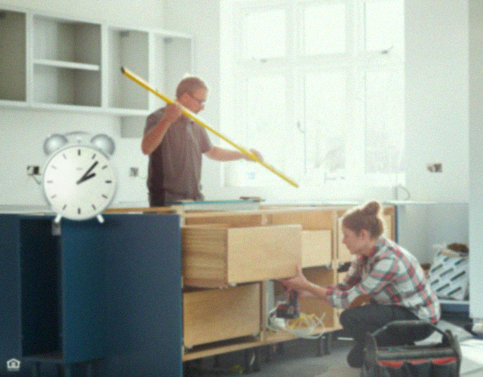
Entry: 2:07
